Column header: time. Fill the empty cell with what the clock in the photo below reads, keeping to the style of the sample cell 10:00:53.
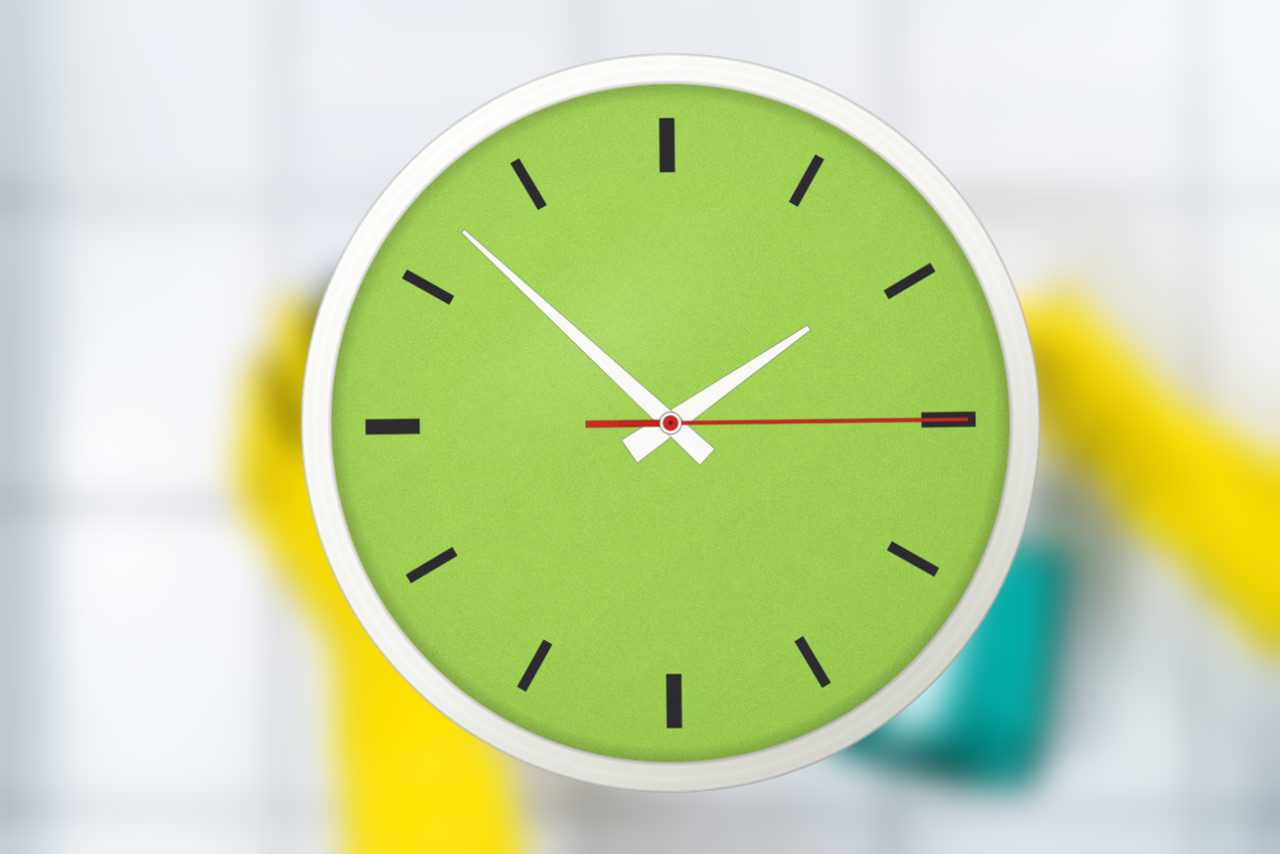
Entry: 1:52:15
